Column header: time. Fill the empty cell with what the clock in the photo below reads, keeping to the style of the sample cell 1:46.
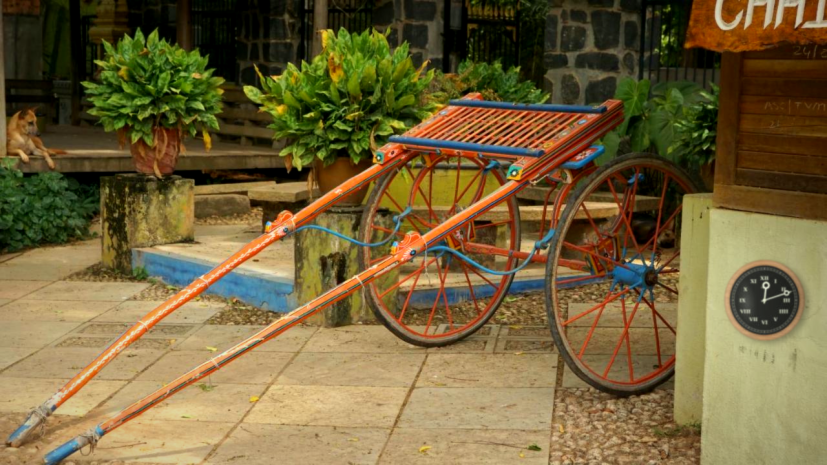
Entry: 12:12
